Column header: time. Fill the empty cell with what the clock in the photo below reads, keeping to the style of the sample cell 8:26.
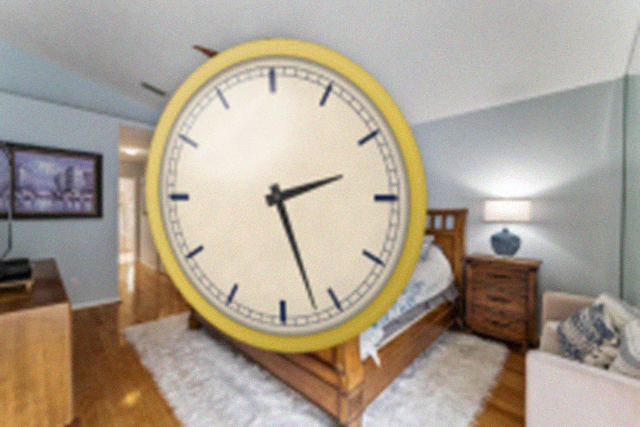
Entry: 2:27
